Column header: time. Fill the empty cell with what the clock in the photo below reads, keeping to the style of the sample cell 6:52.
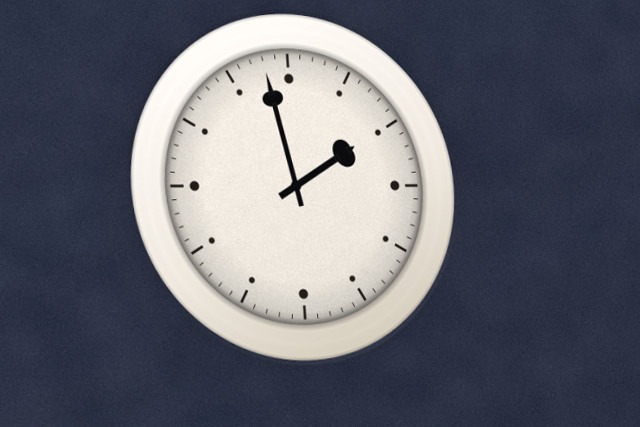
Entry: 1:58
